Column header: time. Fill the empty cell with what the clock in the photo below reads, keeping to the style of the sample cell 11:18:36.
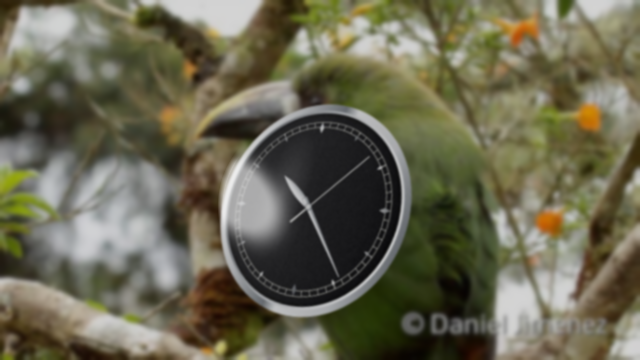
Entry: 10:24:08
